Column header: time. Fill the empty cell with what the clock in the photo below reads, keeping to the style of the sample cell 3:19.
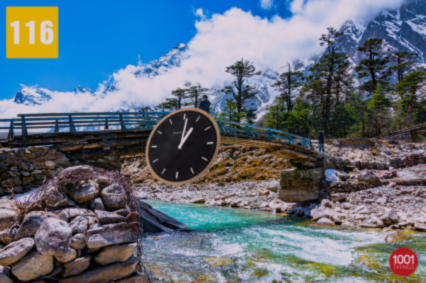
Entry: 1:01
